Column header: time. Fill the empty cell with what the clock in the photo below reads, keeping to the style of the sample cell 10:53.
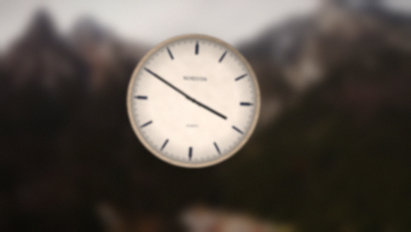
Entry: 3:50
